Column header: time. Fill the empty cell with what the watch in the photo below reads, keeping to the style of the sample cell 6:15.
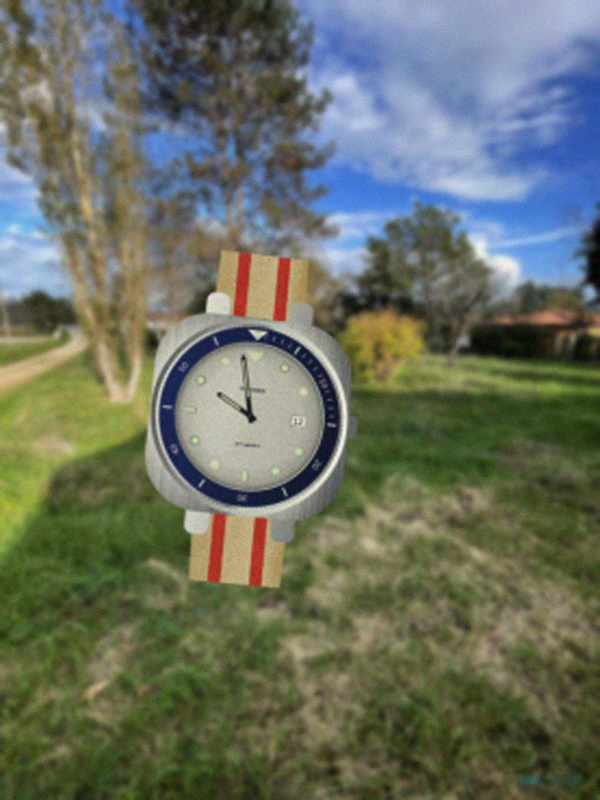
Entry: 9:58
